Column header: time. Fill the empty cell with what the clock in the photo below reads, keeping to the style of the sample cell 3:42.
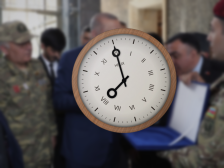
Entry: 8:00
